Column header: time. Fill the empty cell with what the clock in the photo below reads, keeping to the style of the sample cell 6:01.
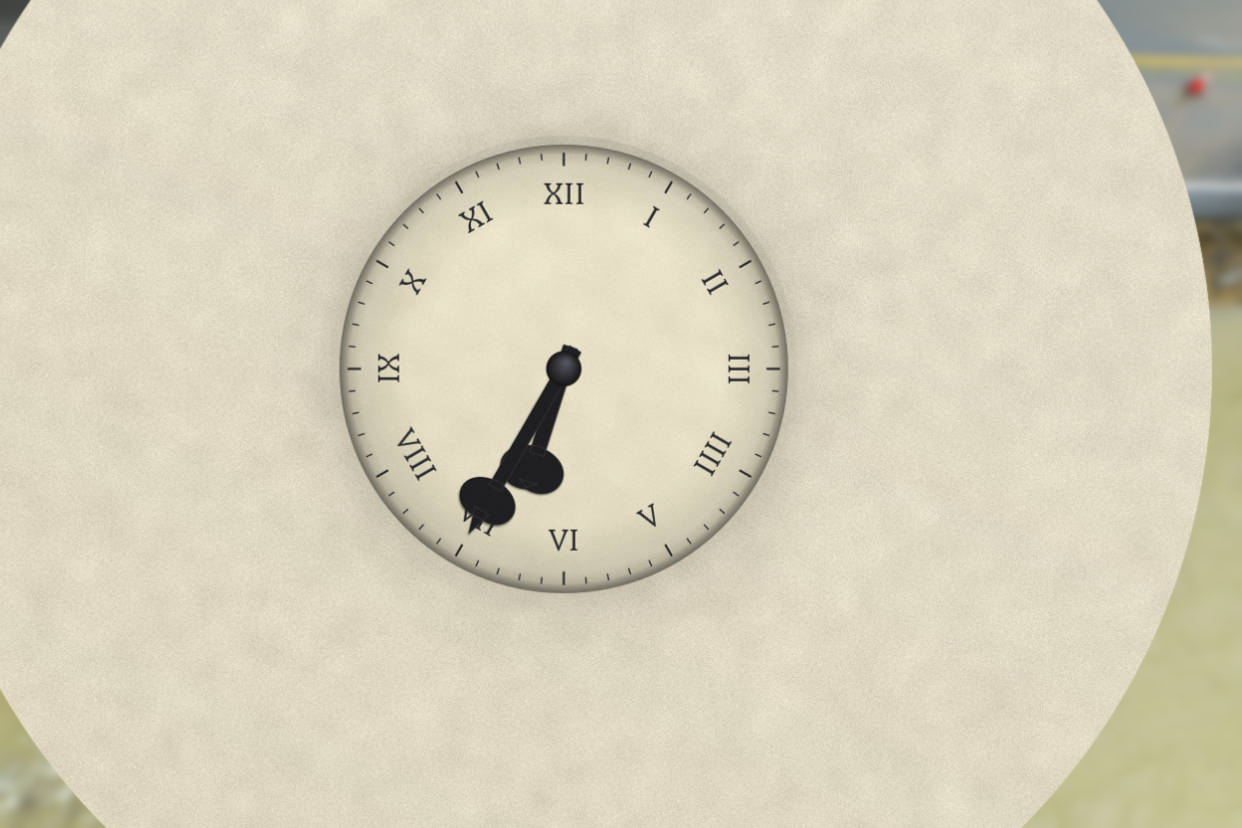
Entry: 6:35
